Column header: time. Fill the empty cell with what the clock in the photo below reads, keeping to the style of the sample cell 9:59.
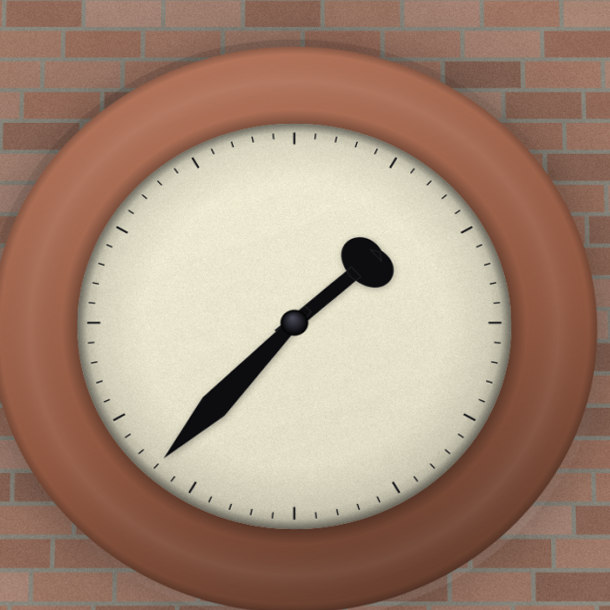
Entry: 1:37
